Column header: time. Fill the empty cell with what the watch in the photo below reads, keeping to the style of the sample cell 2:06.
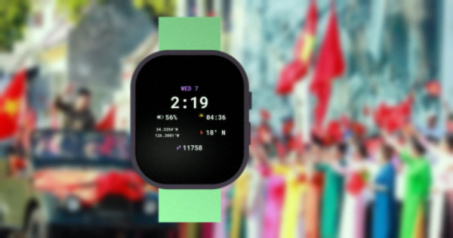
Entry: 2:19
